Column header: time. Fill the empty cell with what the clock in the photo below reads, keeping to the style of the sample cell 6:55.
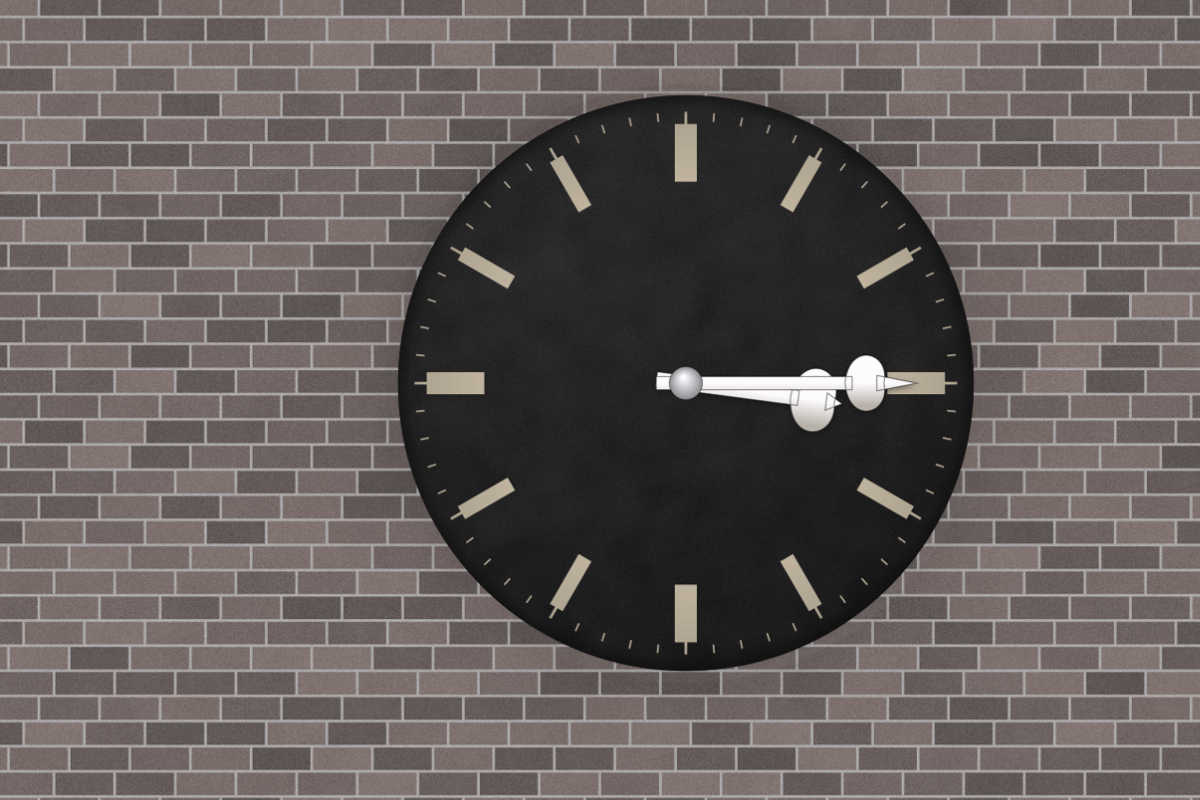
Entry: 3:15
